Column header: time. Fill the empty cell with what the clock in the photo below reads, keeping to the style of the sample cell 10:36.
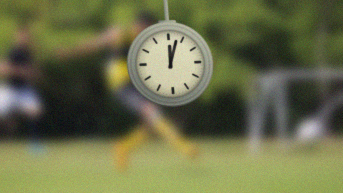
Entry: 12:03
